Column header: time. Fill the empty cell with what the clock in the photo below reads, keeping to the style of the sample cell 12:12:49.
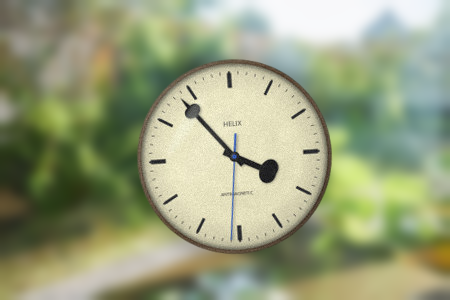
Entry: 3:53:31
